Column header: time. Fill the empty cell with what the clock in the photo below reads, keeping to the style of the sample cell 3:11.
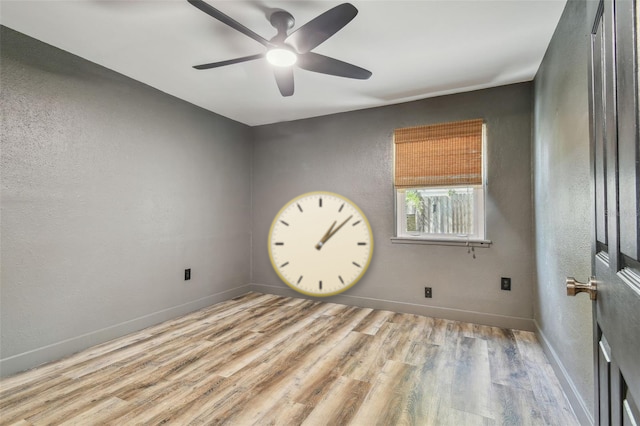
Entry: 1:08
